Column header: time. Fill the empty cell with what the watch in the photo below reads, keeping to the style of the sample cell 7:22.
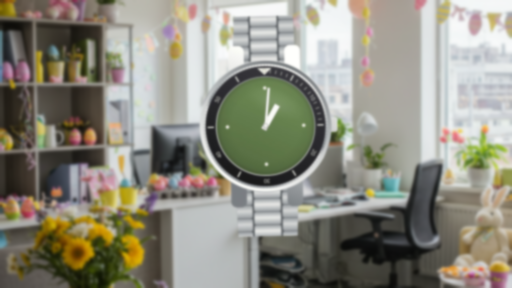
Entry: 1:01
